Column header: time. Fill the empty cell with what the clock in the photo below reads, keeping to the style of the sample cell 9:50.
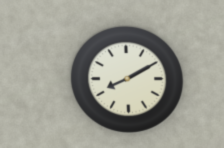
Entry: 8:10
